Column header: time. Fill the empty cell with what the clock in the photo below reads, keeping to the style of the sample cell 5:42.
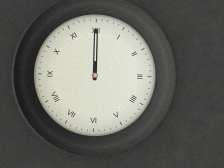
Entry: 12:00
